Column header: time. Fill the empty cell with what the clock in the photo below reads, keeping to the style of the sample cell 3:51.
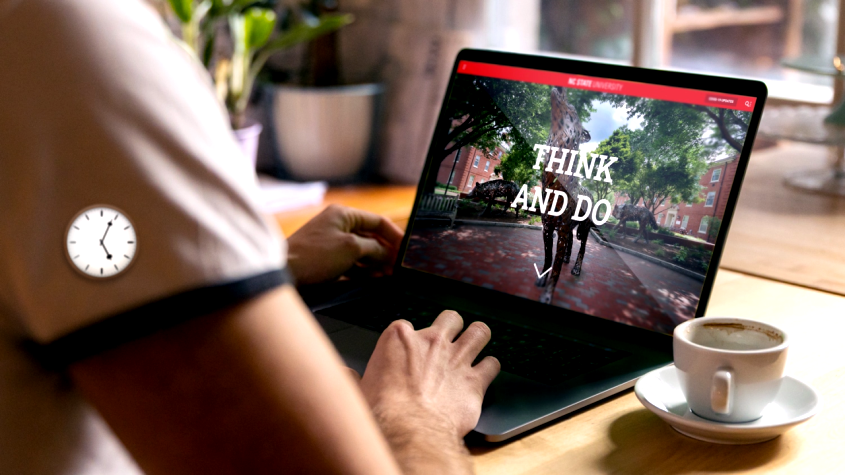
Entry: 5:04
